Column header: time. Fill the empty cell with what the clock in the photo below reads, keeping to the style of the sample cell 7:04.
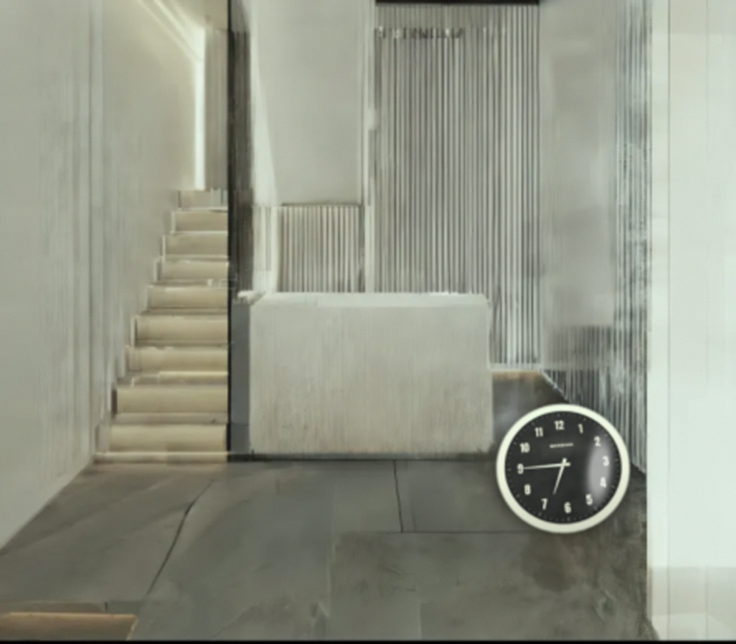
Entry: 6:45
